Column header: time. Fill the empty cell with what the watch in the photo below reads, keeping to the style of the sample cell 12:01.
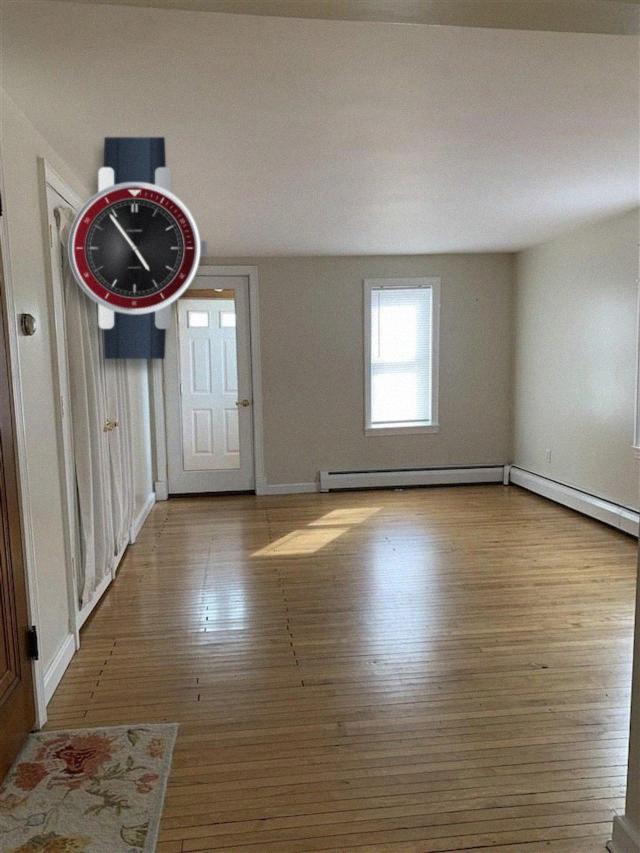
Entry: 4:54
